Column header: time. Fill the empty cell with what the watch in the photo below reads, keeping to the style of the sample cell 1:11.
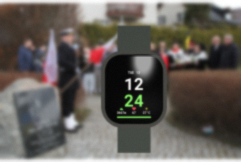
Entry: 12:24
